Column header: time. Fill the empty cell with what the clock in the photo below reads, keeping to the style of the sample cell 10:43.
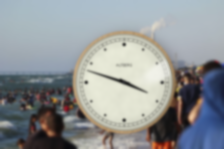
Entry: 3:48
